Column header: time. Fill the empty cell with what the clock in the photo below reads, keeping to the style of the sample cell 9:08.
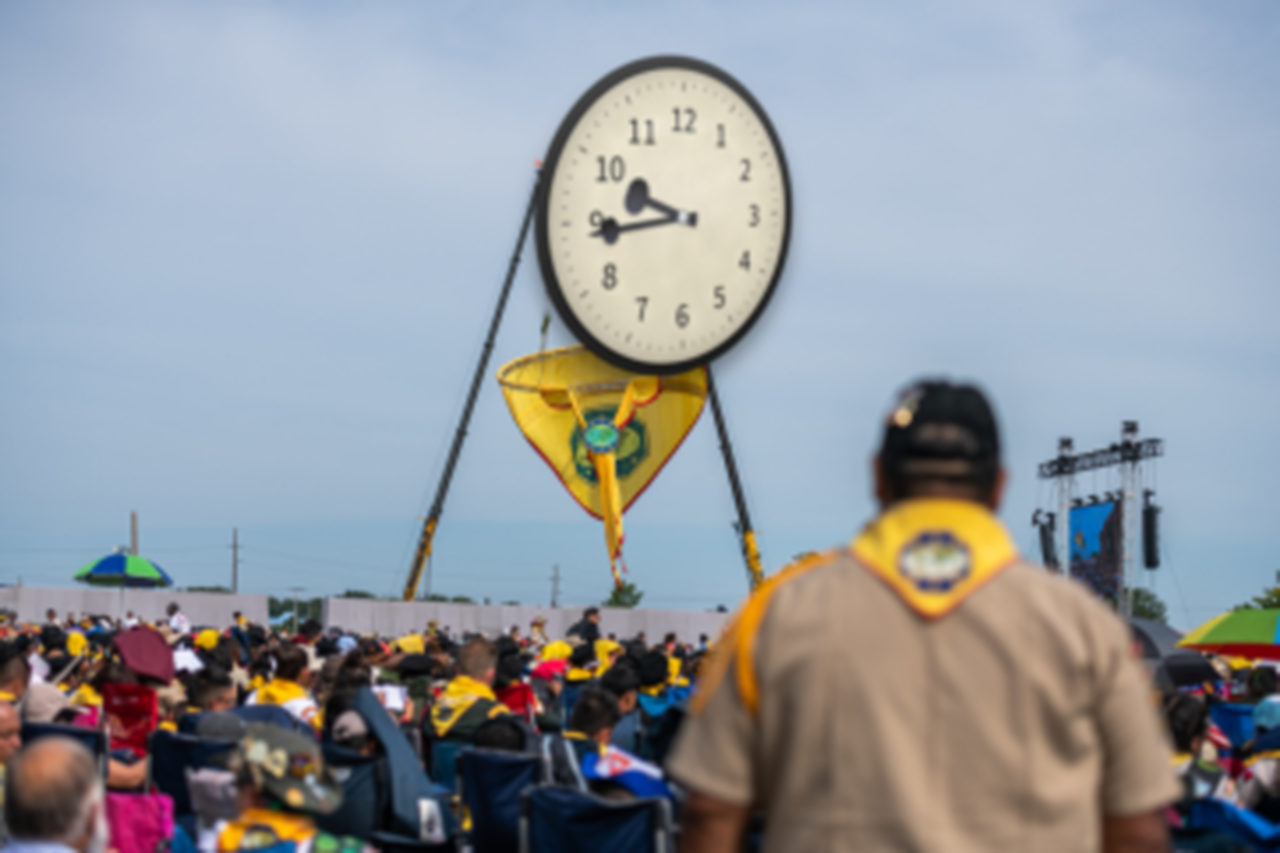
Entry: 9:44
